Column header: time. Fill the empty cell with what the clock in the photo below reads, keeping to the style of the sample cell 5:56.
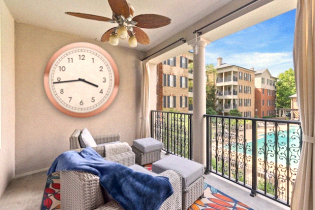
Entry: 3:44
